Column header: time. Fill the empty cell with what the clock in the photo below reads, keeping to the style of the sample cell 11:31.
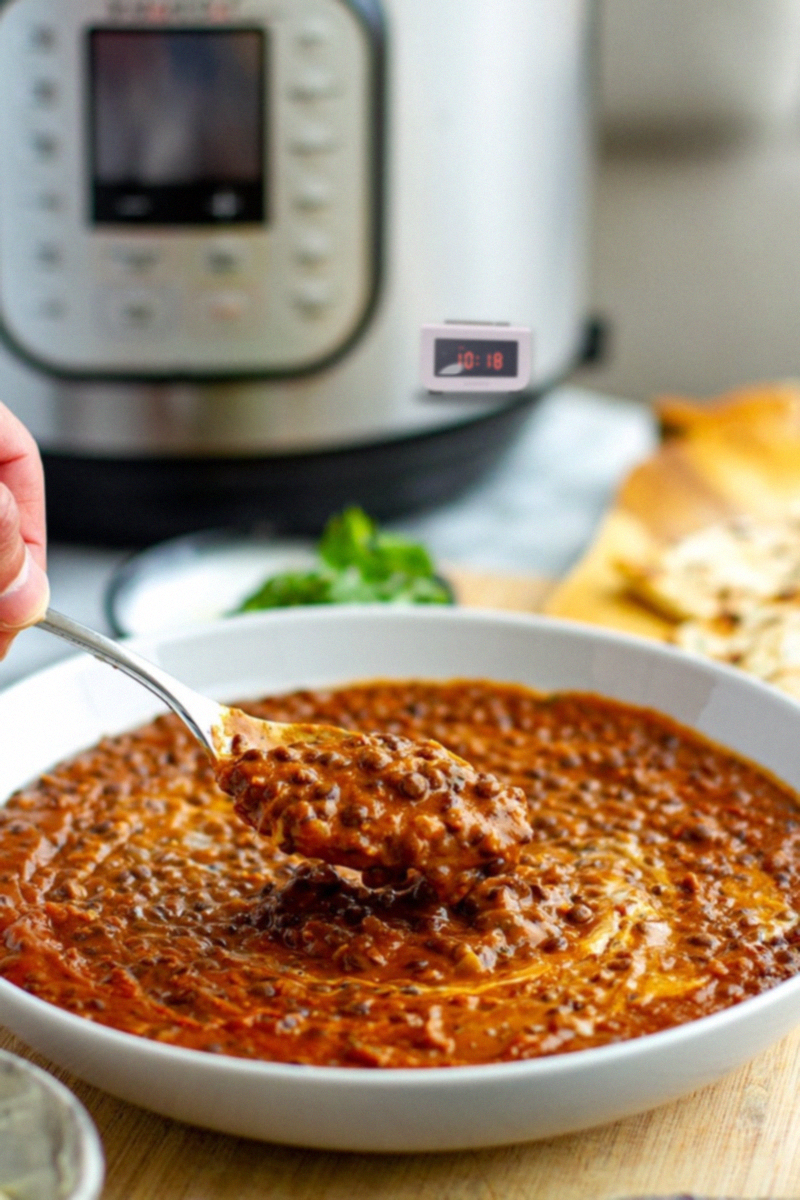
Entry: 10:18
